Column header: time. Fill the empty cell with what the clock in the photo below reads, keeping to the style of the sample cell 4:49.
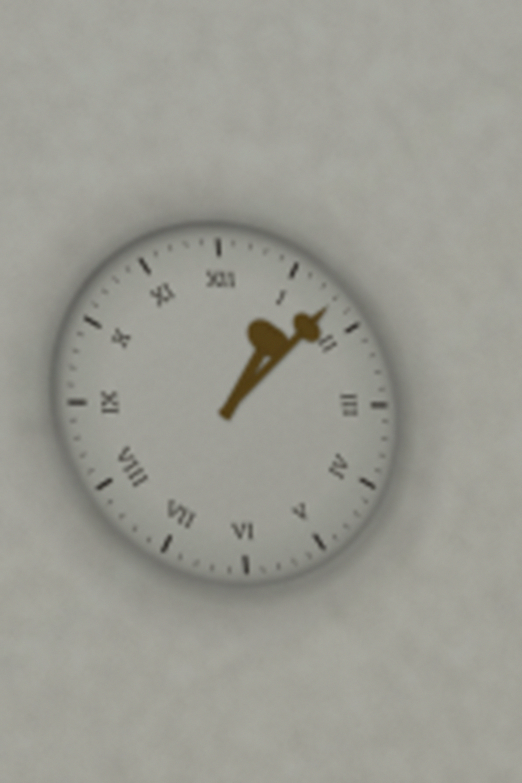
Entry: 1:08
